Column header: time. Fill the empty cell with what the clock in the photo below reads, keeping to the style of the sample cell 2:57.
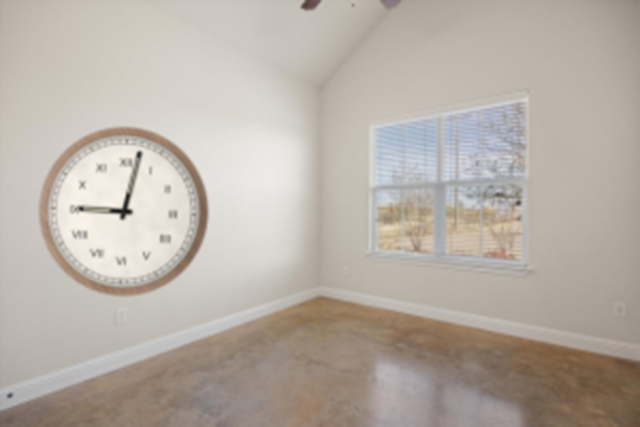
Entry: 9:02
